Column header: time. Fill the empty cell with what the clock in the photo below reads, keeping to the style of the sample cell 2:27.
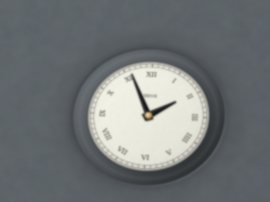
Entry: 1:56
